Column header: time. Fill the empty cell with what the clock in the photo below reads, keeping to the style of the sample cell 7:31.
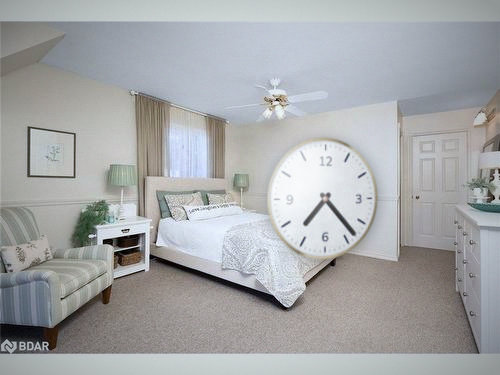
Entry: 7:23
